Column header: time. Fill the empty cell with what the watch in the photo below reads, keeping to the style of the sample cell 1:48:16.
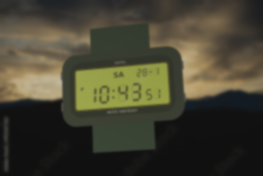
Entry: 10:43:51
